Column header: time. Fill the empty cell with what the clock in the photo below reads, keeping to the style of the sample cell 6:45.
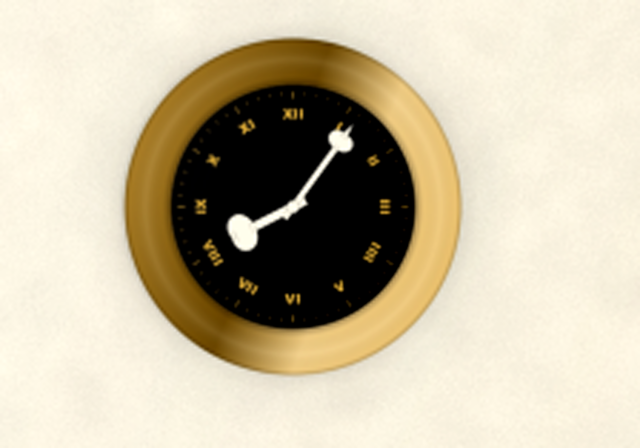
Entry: 8:06
